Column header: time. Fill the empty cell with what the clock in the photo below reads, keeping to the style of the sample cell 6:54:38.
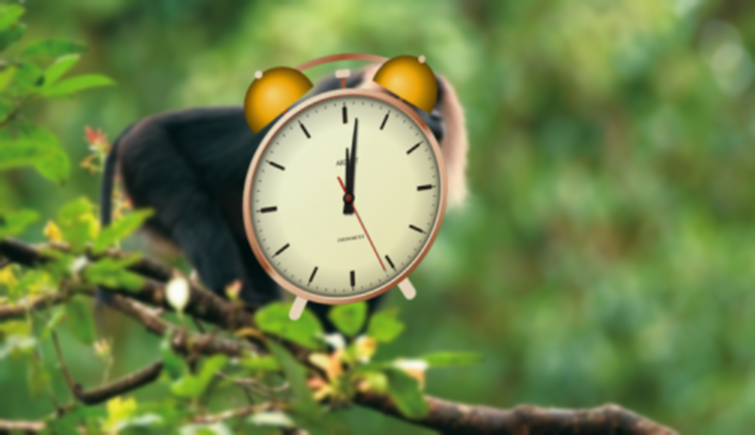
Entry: 12:01:26
